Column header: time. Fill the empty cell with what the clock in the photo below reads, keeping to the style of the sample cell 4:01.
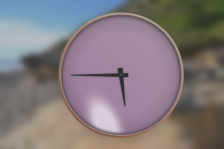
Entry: 5:45
